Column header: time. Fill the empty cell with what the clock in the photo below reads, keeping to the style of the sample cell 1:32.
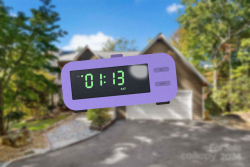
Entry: 1:13
